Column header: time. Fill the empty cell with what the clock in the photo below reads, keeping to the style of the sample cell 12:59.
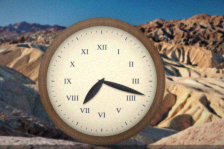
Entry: 7:18
